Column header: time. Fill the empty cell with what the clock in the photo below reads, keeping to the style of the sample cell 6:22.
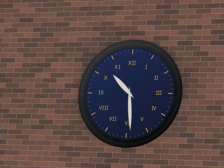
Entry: 10:29
